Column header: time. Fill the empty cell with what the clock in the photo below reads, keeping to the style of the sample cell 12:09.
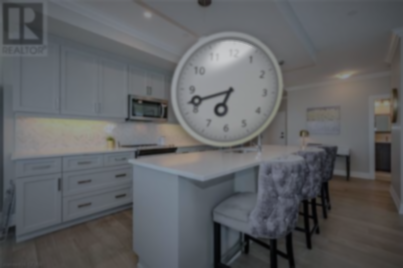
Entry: 6:42
